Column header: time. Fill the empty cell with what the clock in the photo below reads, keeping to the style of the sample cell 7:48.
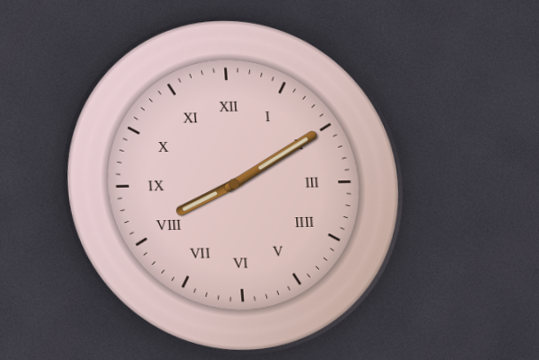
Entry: 8:10
